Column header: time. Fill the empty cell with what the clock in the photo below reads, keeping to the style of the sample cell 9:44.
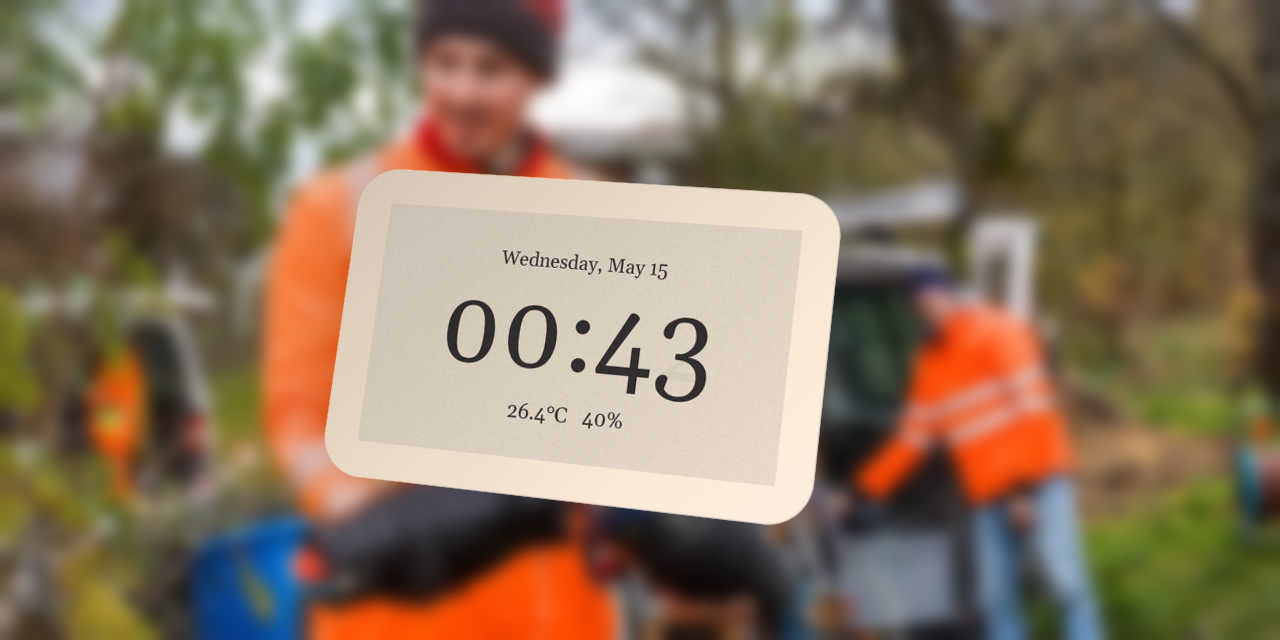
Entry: 0:43
